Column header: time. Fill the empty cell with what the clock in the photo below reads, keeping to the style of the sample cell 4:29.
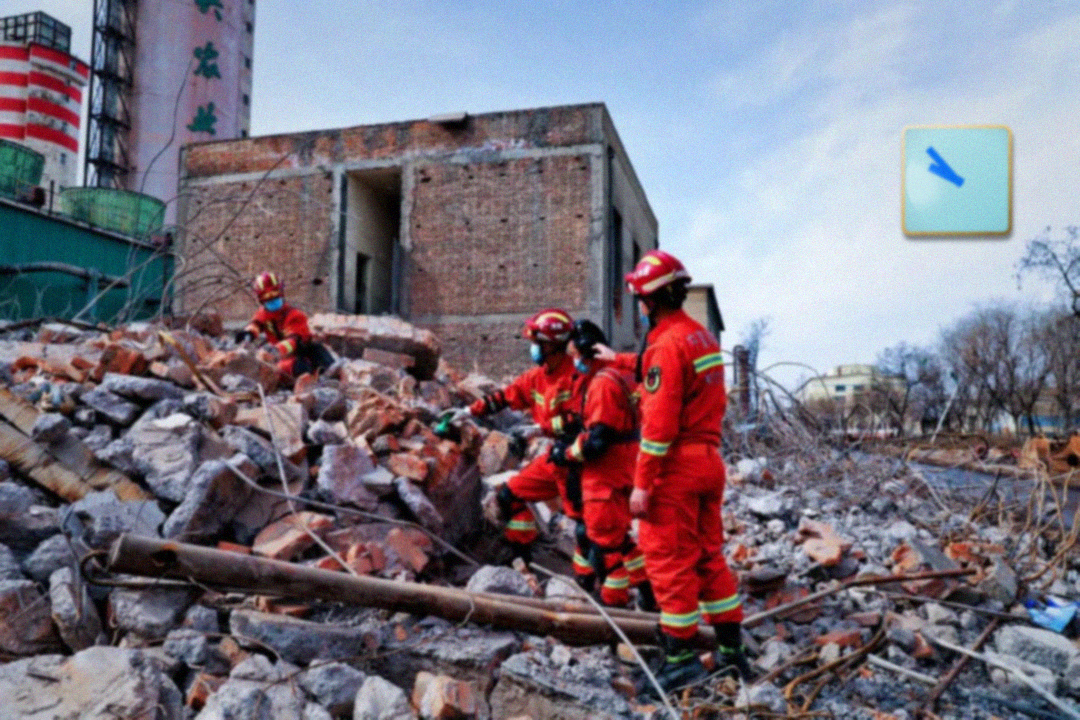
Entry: 9:53
